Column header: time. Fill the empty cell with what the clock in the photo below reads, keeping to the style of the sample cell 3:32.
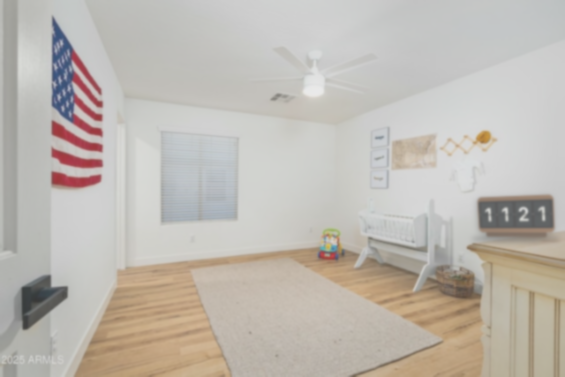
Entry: 11:21
